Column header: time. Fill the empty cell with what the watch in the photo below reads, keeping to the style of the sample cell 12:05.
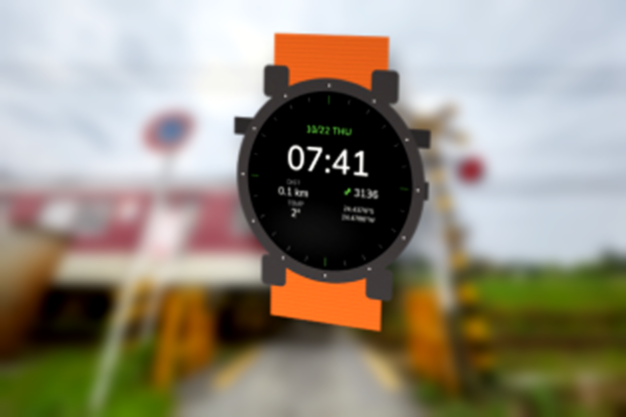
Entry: 7:41
